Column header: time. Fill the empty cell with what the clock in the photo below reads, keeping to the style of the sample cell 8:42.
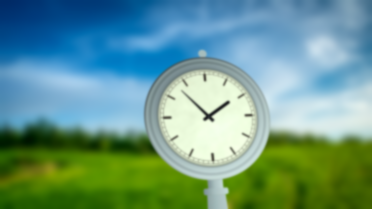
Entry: 1:53
